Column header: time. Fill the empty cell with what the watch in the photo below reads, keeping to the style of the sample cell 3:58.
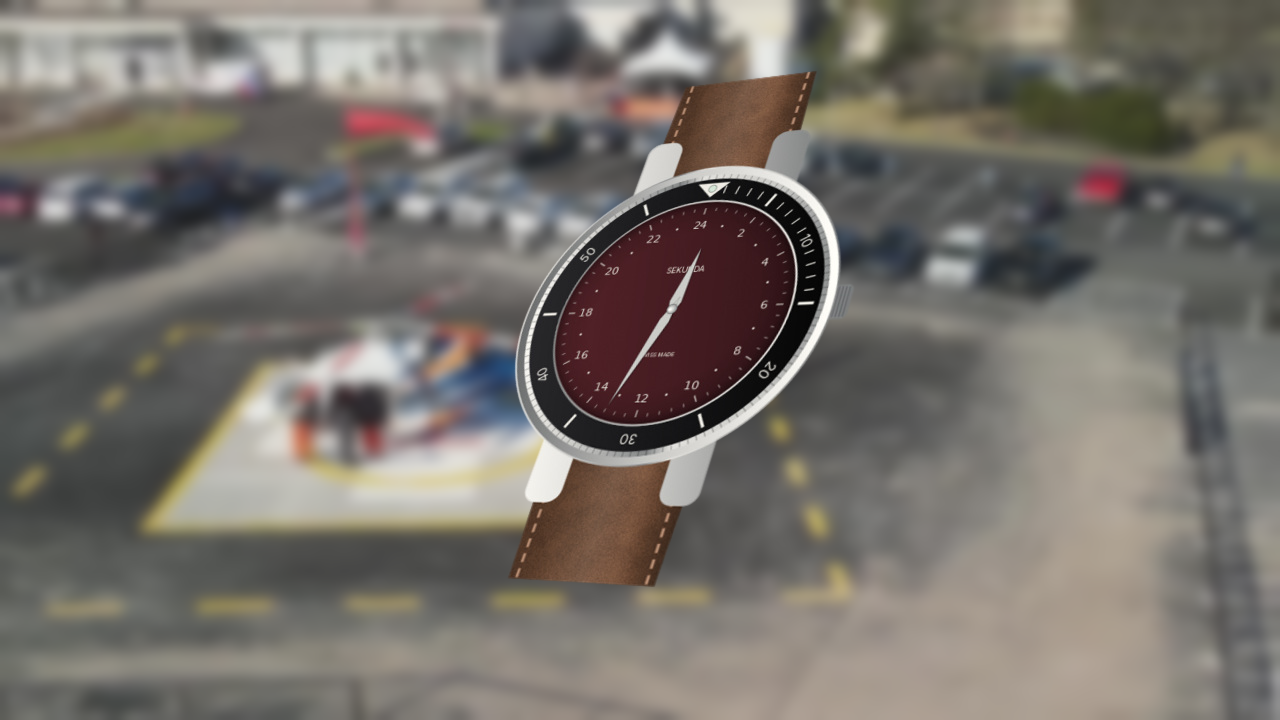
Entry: 0:33
